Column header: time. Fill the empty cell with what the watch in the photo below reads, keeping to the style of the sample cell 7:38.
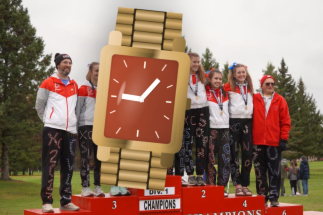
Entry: 9:06
